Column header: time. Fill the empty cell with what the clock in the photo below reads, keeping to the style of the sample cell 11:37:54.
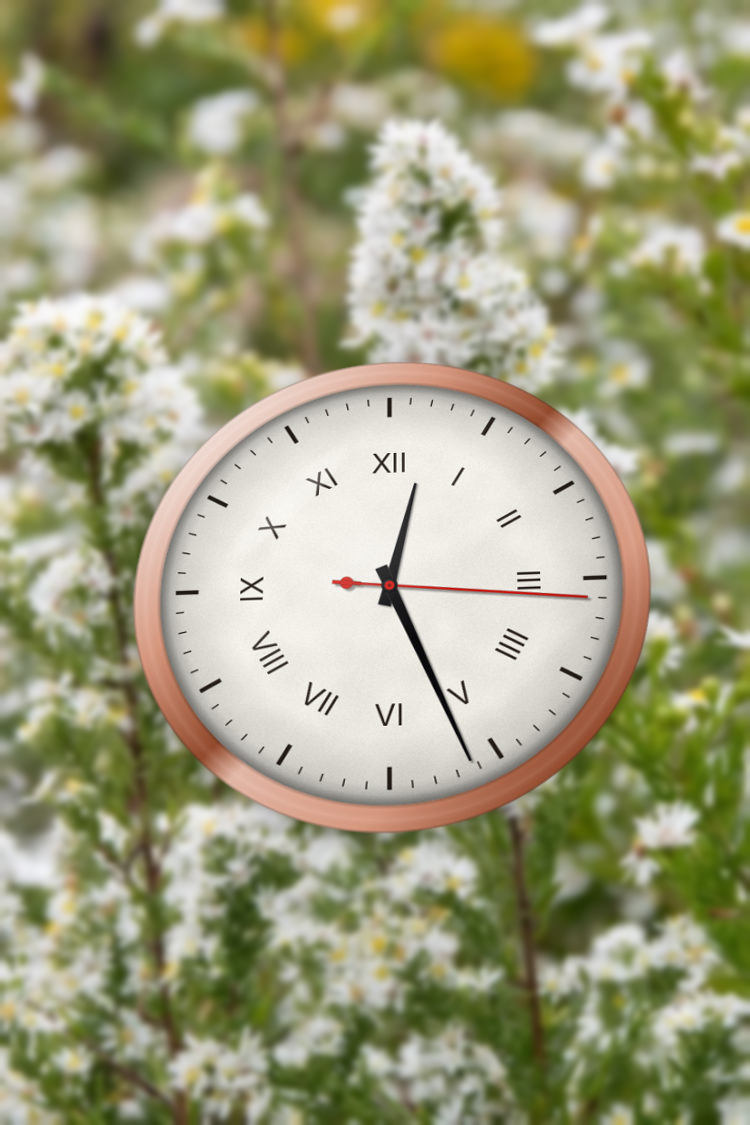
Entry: 12:26:16
